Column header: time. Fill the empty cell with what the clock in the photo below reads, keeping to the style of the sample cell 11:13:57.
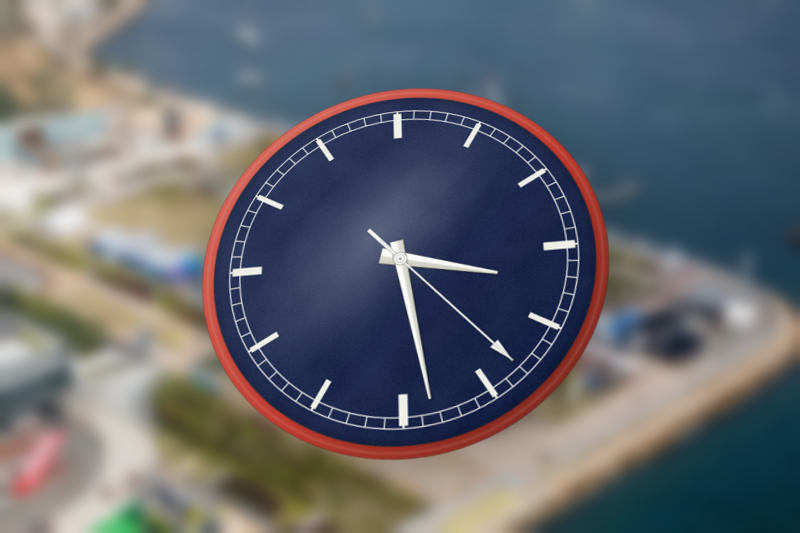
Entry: 3:28:23
